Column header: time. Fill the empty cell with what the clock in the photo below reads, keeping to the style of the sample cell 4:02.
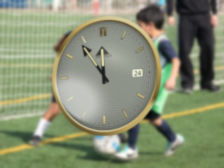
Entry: 11:54
